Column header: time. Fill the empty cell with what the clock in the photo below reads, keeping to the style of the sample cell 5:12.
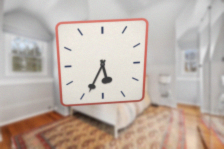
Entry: 5:34
